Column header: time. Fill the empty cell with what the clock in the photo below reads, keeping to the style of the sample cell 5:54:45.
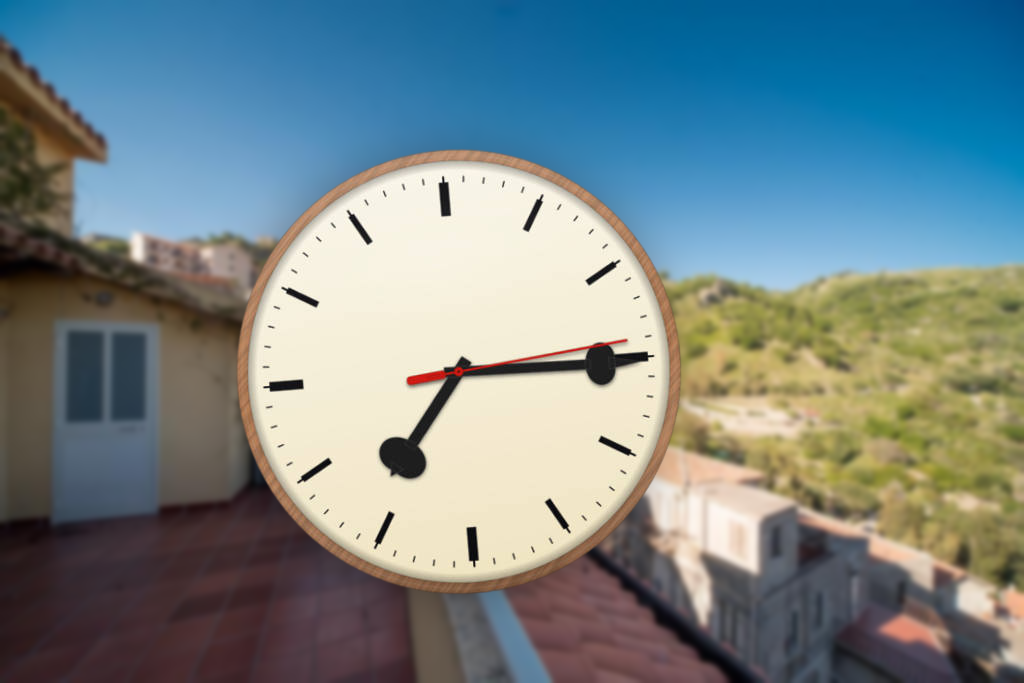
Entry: 7:15:14
